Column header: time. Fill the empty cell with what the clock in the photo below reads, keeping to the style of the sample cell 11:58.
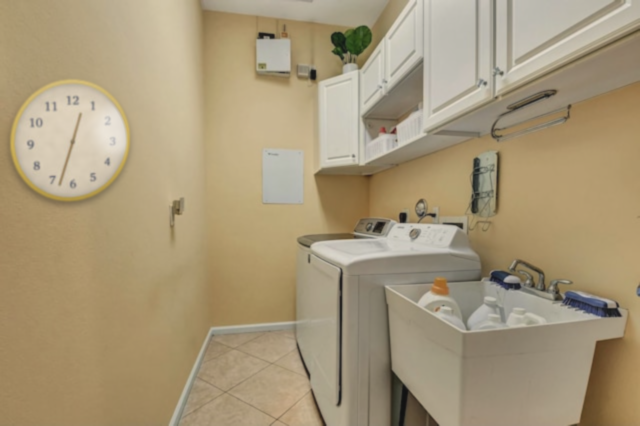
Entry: 12:33
